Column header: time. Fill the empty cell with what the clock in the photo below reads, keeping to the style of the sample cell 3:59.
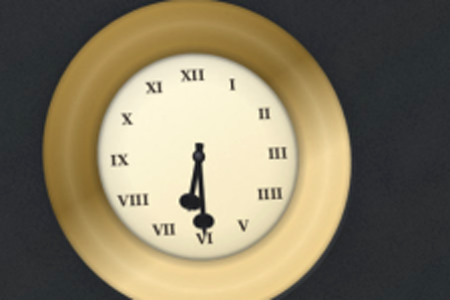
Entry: 6:30
